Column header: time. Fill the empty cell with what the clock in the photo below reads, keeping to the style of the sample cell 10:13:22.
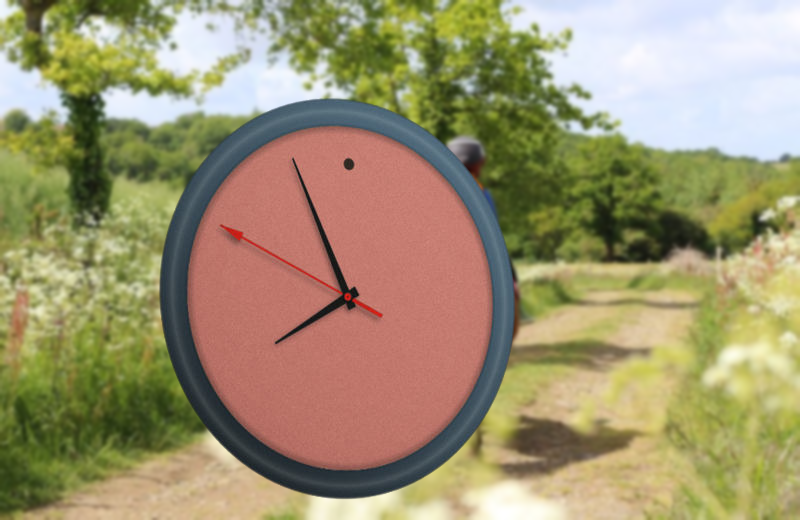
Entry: 7:55:49
